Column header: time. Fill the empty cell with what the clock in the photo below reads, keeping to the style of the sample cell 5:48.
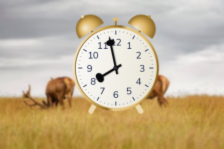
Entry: 7:58
